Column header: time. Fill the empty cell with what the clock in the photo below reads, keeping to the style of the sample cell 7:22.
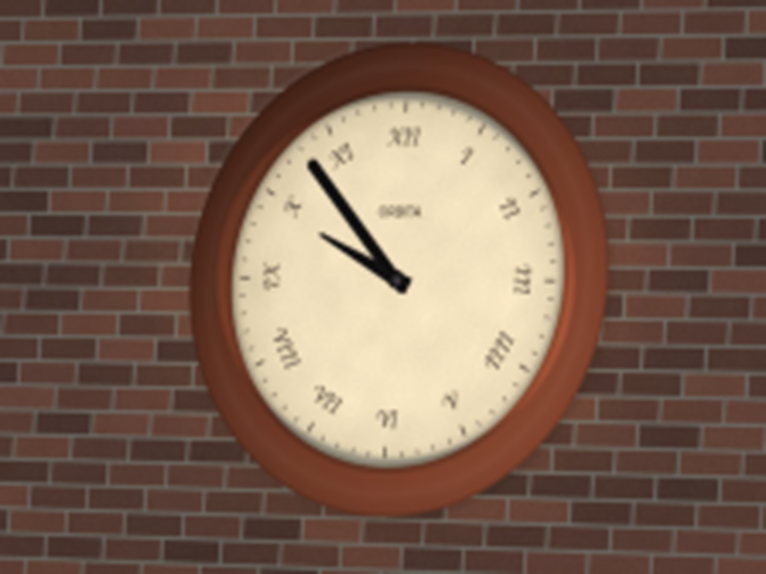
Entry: 9:53
